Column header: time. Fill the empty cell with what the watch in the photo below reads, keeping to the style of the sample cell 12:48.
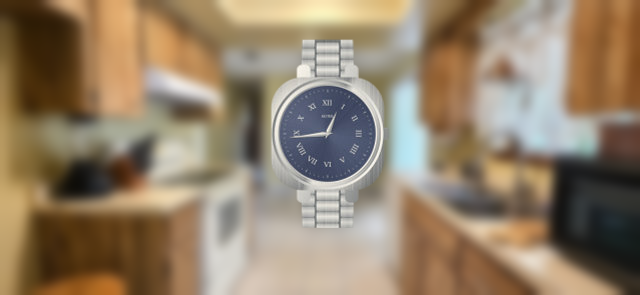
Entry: 12:44
